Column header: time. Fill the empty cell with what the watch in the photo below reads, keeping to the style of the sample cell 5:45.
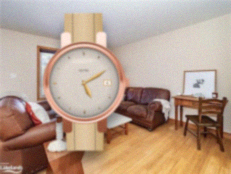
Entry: 5:10
